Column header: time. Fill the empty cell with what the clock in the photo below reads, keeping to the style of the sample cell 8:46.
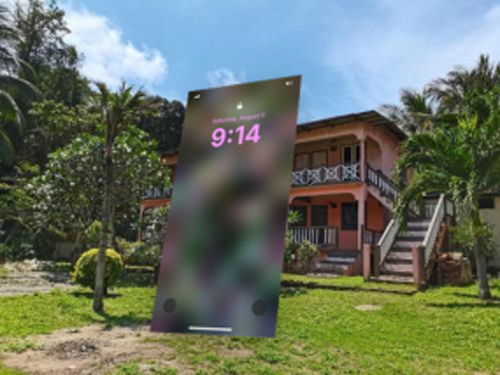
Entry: 9:14
